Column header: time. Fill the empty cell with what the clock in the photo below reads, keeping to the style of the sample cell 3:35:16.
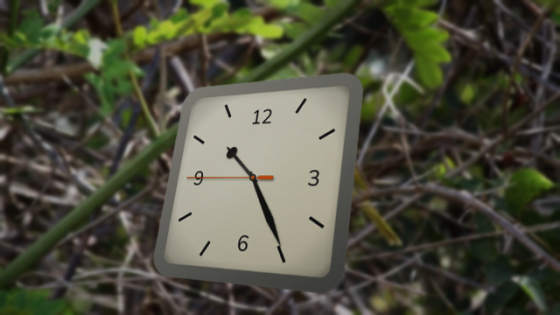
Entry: 10:24:45
